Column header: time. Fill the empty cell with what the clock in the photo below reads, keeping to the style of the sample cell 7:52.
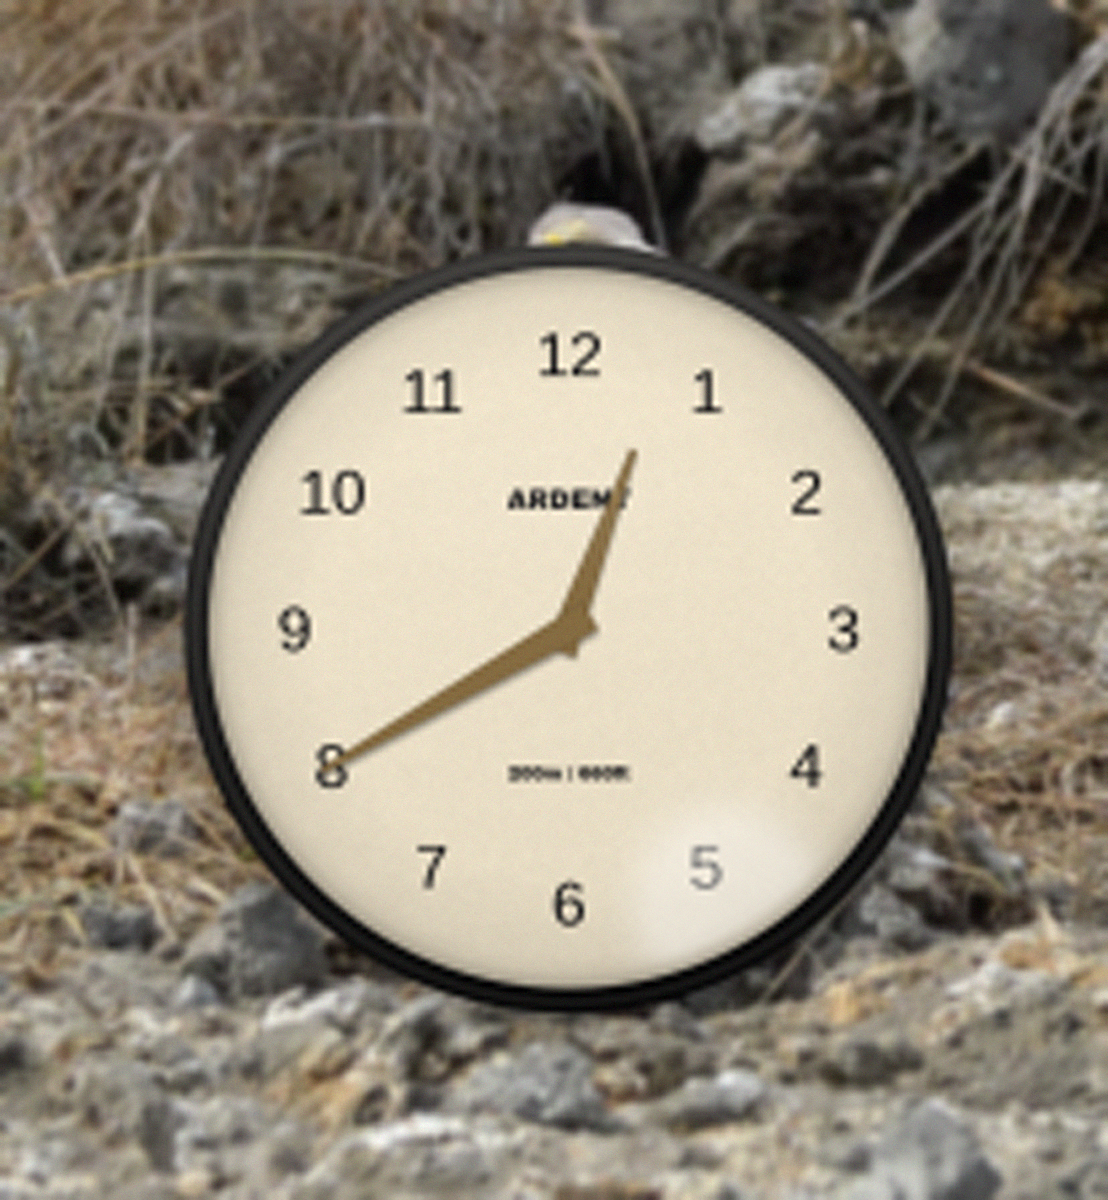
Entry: 12:40
